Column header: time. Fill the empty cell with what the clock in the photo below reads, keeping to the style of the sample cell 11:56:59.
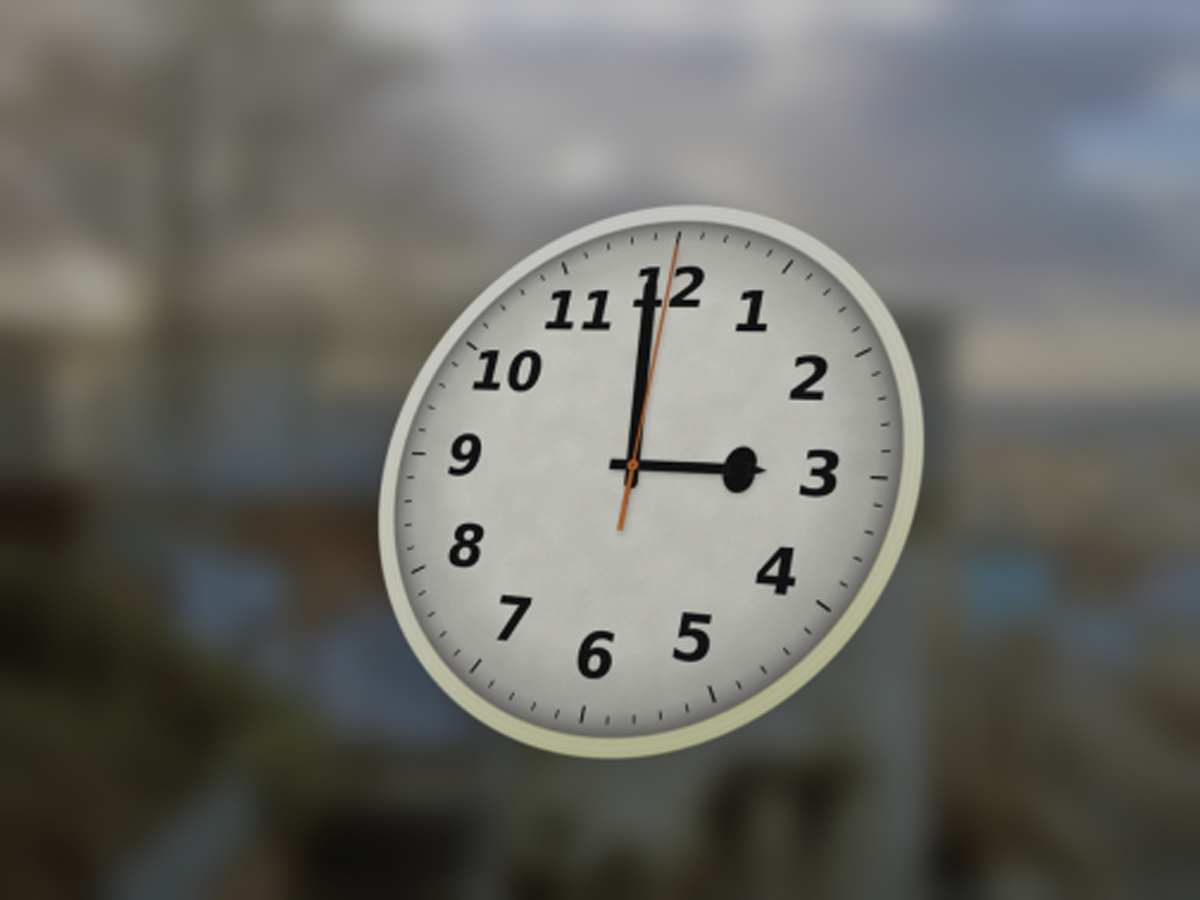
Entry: 2:59:00
